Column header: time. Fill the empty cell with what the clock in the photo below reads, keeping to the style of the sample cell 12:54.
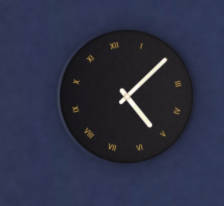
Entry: 5:10
